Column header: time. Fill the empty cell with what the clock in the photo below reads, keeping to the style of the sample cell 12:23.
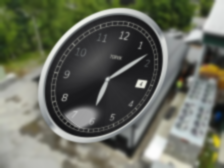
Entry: 6:08
